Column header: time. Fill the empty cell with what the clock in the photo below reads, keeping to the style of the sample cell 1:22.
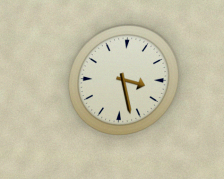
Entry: 3:27
